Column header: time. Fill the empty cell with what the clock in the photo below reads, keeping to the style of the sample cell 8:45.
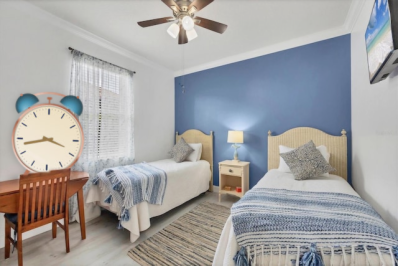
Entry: 3:43
